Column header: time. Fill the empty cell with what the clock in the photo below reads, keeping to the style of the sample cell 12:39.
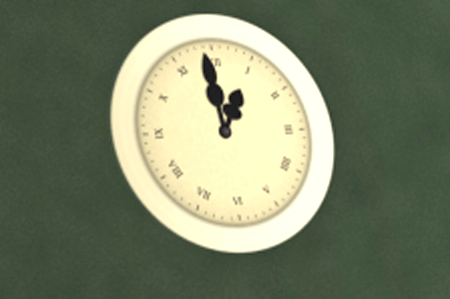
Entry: 12:59
